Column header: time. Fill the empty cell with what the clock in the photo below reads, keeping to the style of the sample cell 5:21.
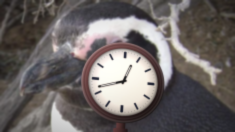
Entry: 12:42
